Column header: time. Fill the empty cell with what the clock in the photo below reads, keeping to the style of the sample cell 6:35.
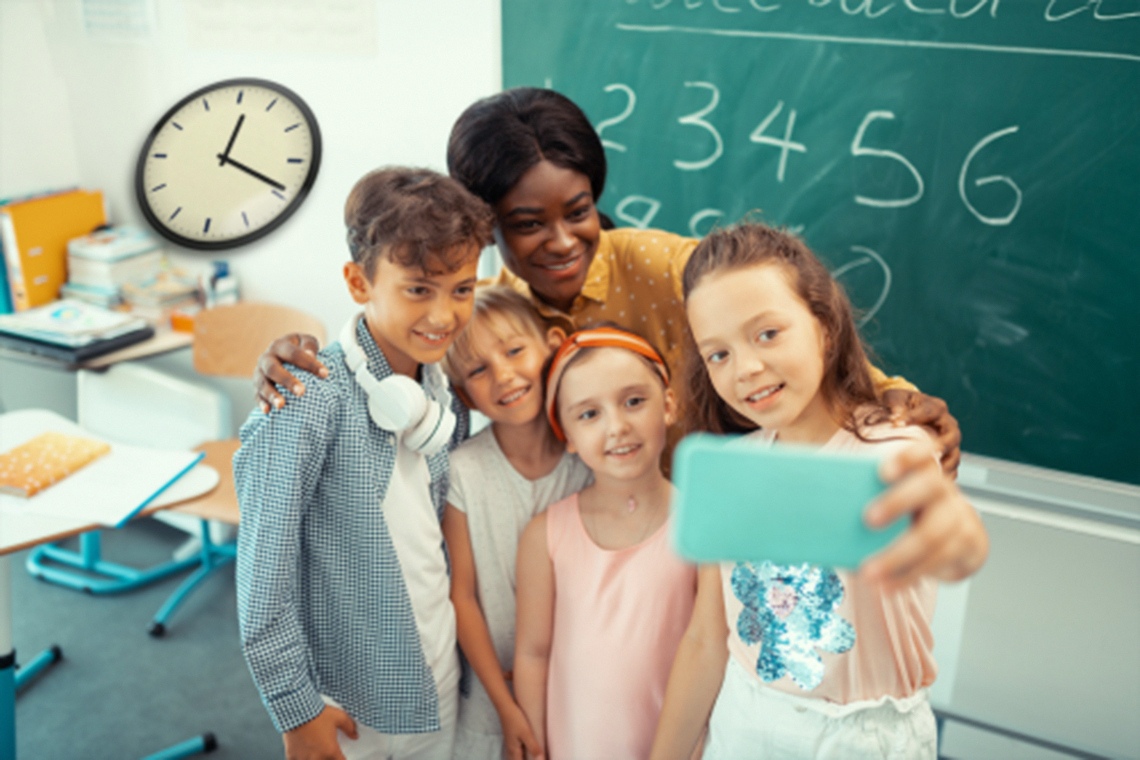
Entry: 12:19
